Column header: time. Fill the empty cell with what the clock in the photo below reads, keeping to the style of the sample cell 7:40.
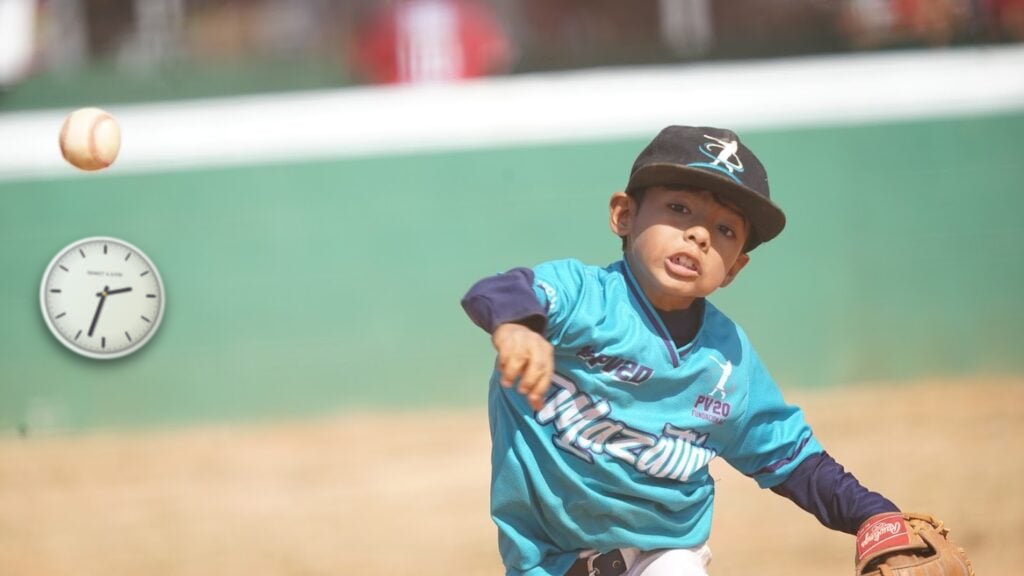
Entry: 2:33
